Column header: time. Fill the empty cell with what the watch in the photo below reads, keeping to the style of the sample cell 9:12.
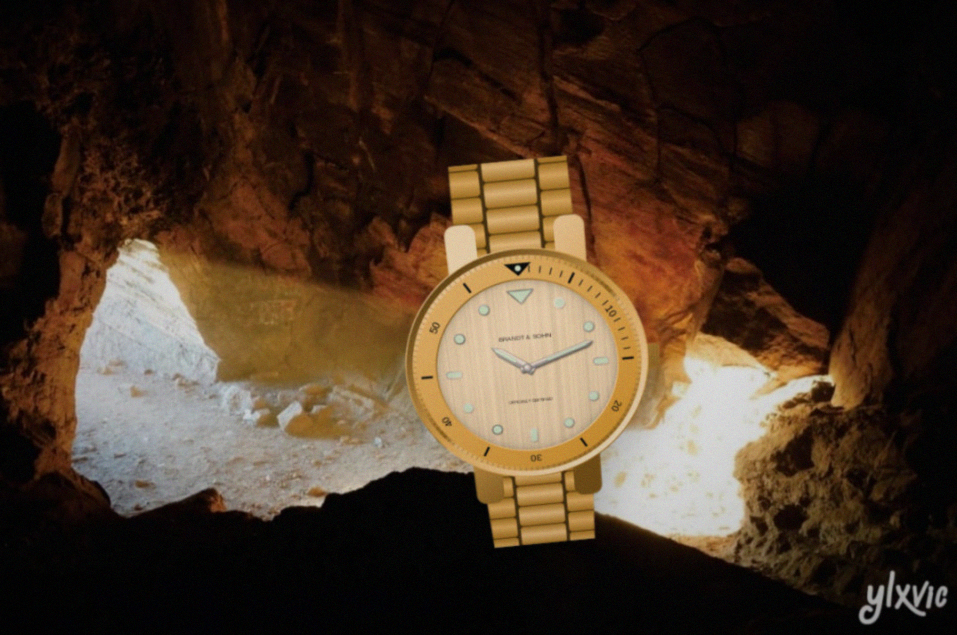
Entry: 10:12
